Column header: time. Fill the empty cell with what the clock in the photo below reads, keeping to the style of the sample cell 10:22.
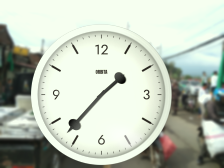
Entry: 1:37
